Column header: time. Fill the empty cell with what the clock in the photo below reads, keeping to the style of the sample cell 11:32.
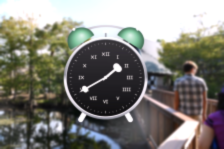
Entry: 1:40
